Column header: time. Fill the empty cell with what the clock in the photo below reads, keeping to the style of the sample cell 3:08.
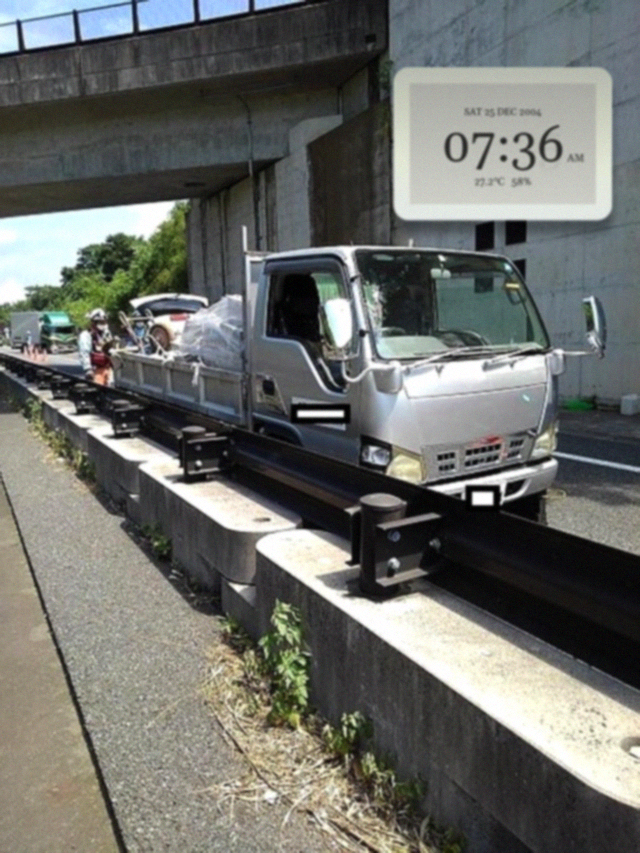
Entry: 7:36
